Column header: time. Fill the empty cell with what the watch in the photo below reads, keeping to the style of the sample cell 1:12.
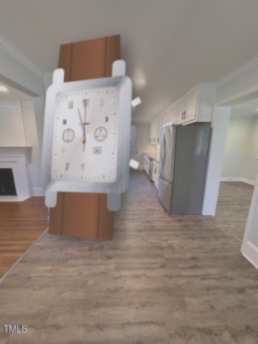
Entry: 5:57
